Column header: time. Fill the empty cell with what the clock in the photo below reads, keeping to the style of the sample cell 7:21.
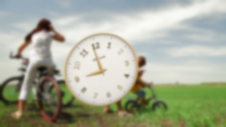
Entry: 8:59
